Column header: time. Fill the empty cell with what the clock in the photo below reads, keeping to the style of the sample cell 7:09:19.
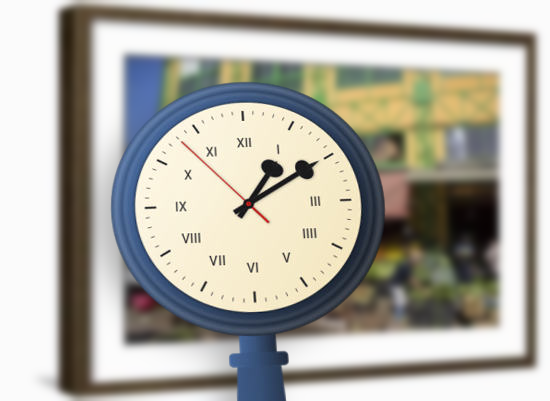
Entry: 1:09:53
